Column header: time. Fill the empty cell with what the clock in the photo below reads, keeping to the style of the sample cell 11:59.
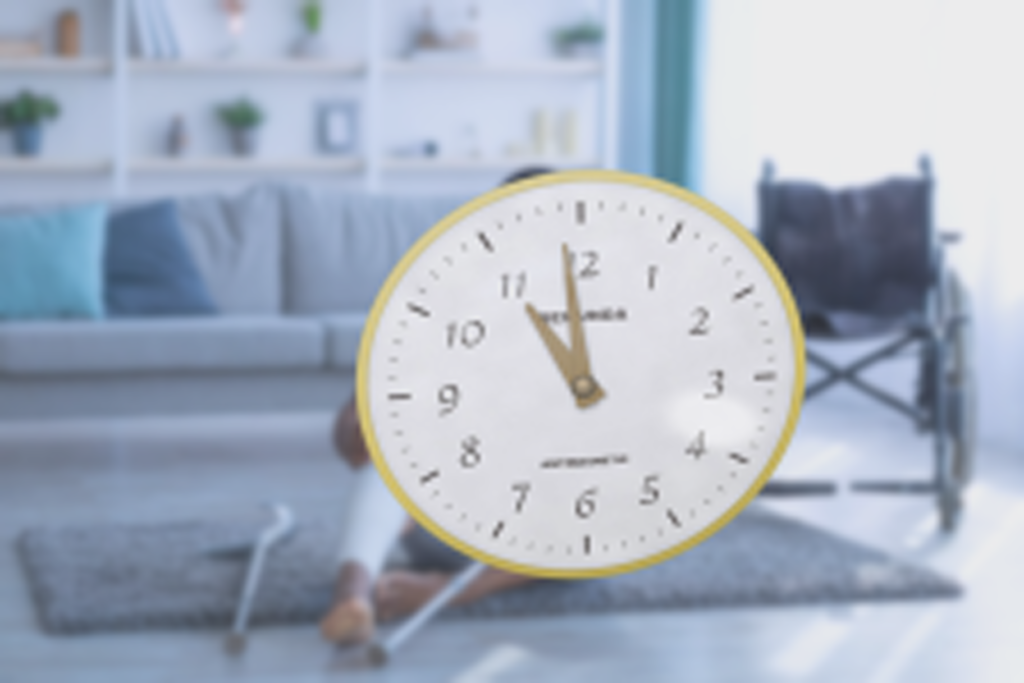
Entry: 10:59
